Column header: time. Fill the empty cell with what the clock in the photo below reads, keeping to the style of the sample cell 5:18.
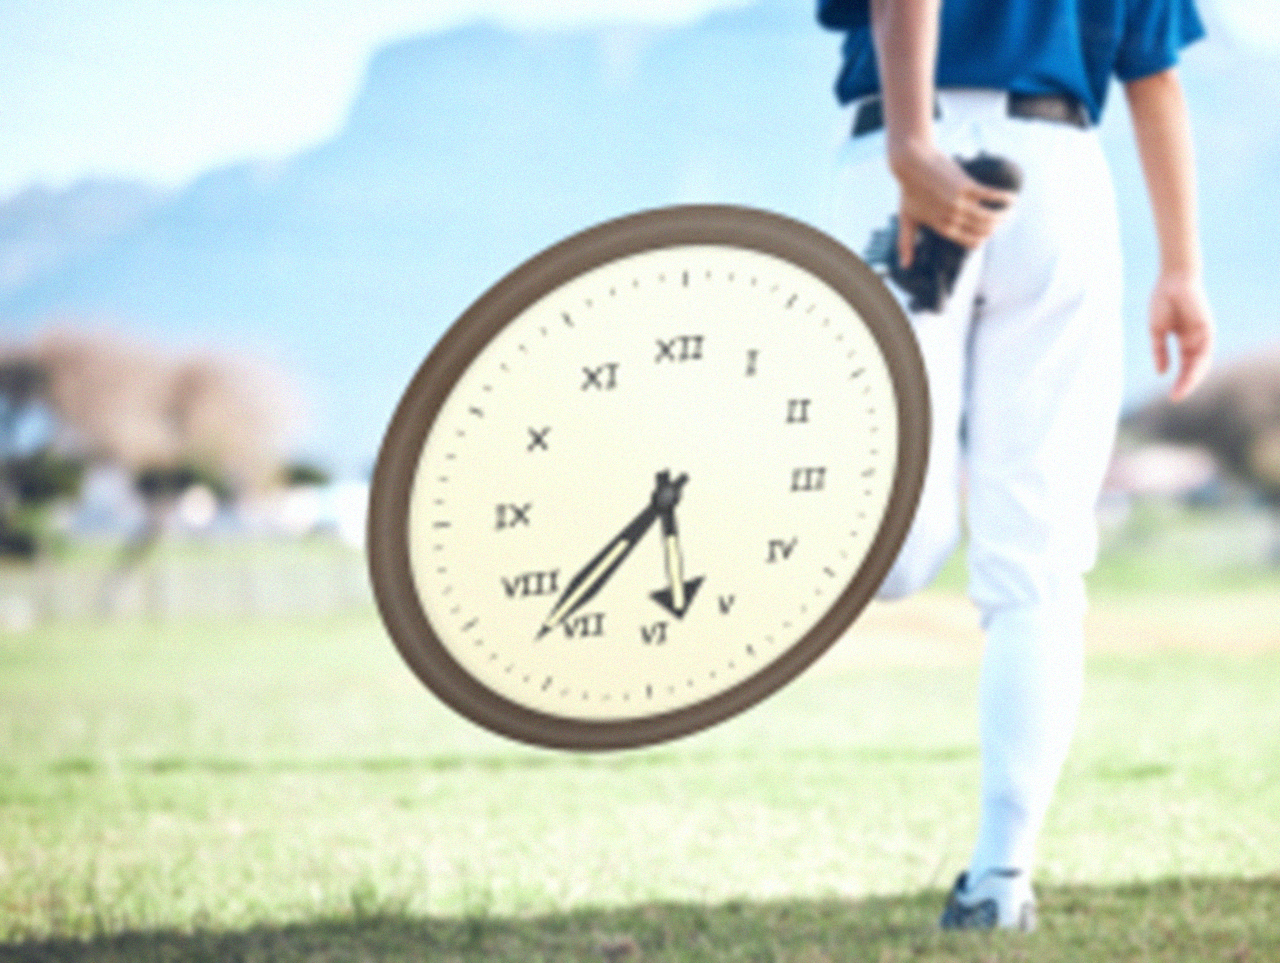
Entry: 5:37
